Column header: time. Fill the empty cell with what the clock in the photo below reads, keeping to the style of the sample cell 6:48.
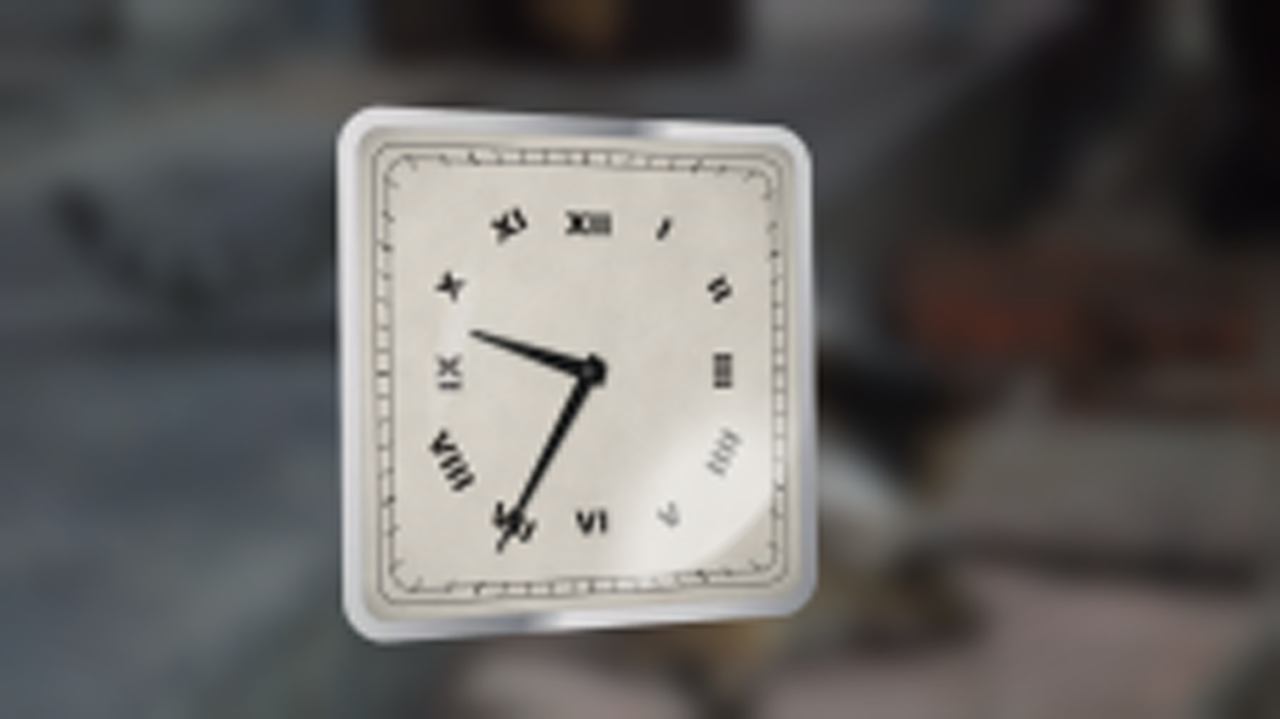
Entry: 9:35
